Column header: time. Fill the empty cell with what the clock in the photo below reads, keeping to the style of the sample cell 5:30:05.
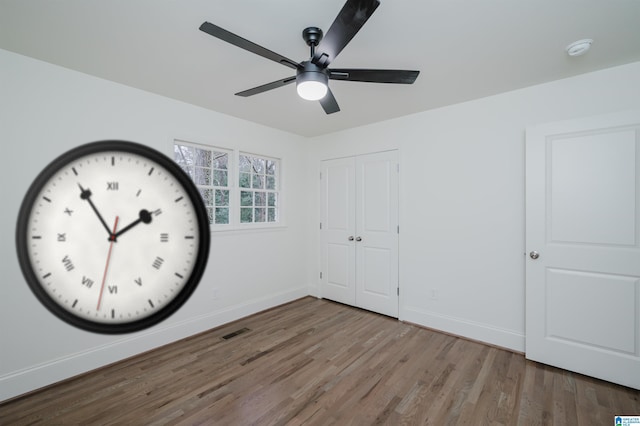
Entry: 1:54:32
